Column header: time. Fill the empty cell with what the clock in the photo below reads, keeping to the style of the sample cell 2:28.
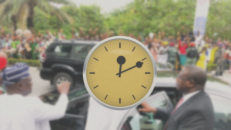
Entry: 12:11
